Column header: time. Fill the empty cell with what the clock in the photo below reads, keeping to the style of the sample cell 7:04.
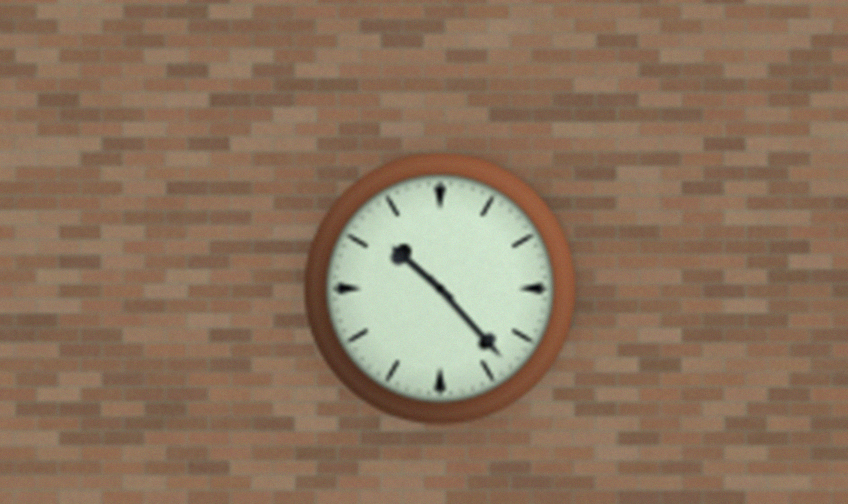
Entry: 10:23
